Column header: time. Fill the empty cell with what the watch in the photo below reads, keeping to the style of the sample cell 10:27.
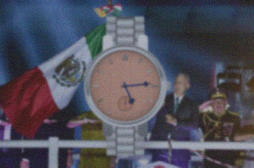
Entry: 5:14
